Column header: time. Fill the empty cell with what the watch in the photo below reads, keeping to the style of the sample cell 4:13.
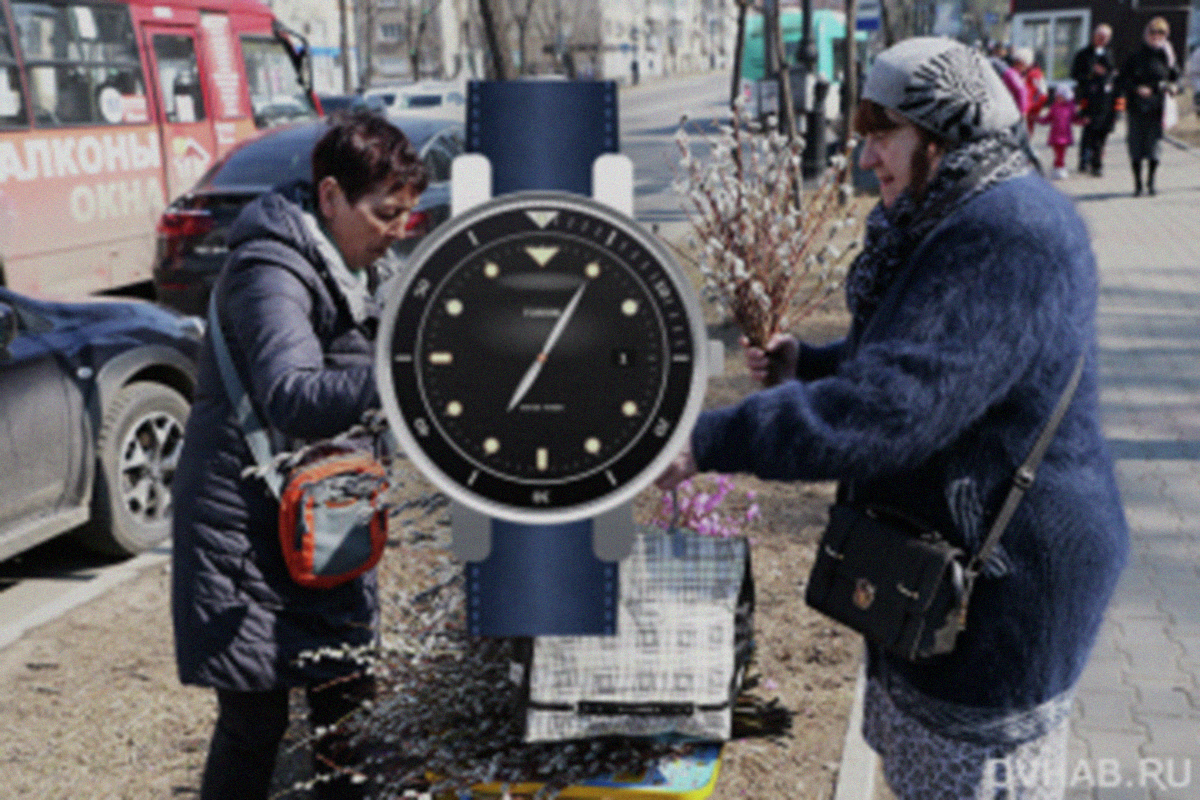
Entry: 7:05
